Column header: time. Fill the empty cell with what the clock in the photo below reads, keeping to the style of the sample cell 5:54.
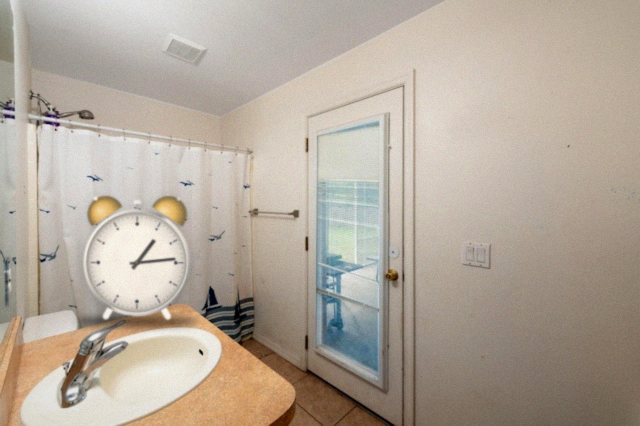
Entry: 1:14
